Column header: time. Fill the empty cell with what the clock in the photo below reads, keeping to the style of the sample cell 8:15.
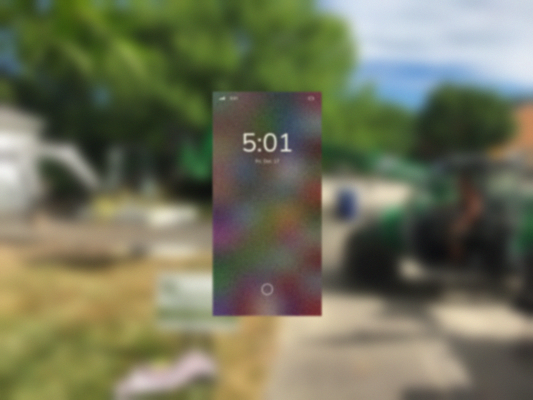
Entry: 5:01
